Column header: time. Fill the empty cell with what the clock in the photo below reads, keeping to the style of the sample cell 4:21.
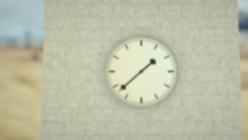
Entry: 1:38
